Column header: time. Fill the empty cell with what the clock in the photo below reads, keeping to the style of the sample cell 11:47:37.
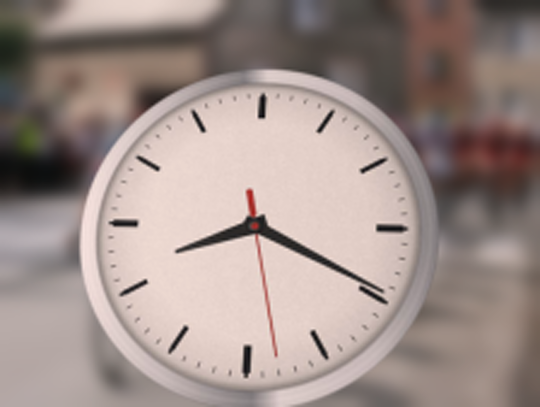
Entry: 8:19:28
